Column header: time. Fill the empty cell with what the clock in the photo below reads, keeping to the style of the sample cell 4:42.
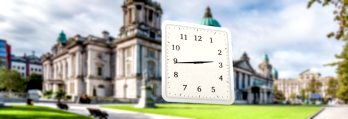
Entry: 2:44
